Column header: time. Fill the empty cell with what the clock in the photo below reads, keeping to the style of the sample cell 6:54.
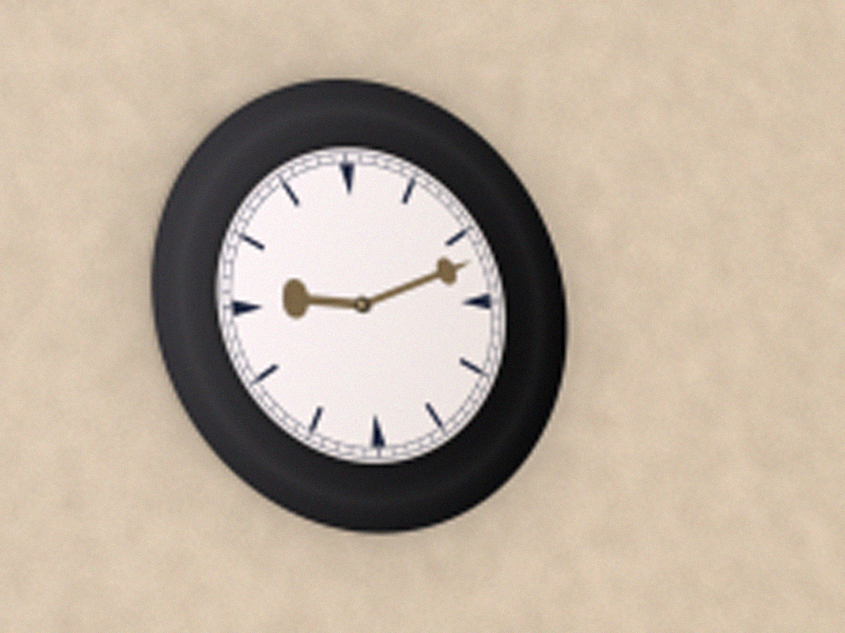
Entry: 9:12
